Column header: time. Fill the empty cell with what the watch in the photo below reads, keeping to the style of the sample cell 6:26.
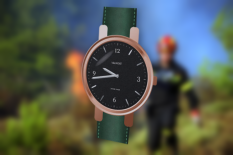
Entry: 9:43
